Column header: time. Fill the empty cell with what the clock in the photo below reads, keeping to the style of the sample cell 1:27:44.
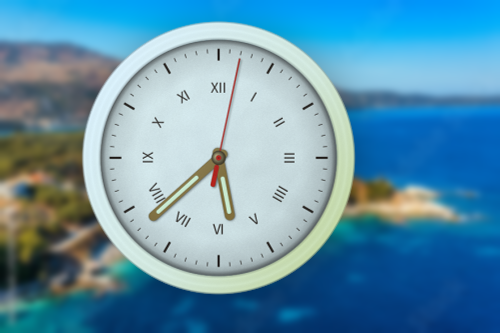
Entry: 5:38:02
